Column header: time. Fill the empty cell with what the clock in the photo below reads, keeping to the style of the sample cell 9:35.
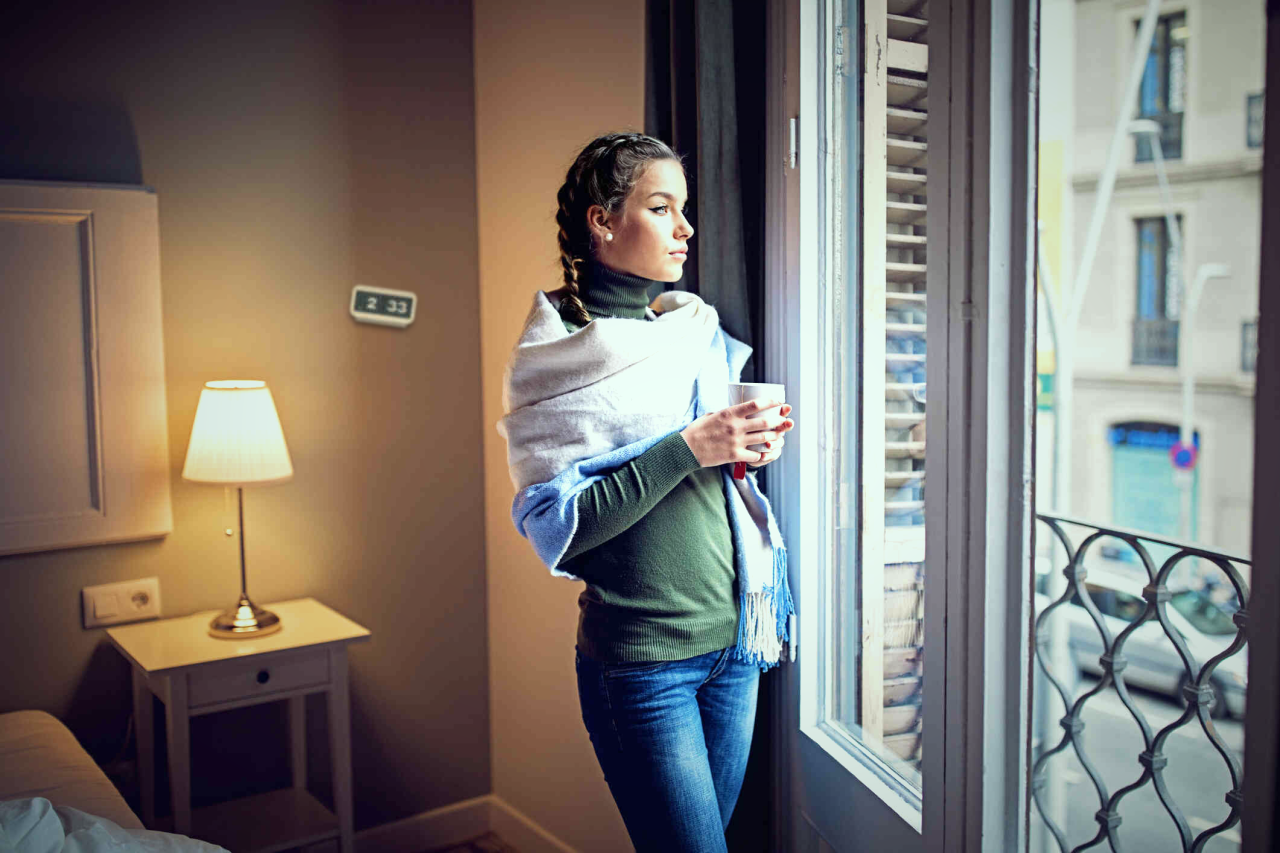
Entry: 2:33
